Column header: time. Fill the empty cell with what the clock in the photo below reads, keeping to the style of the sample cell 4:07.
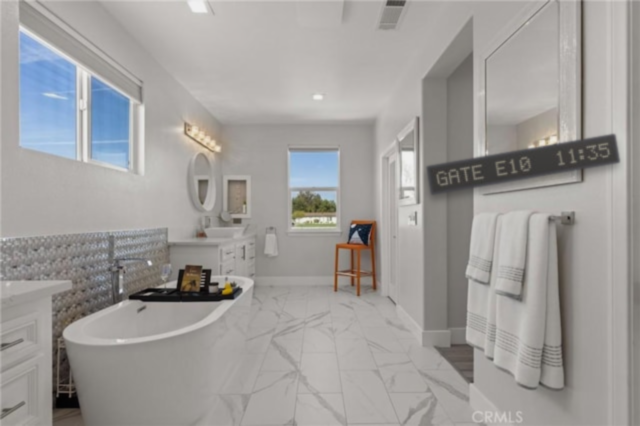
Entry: 11:35
